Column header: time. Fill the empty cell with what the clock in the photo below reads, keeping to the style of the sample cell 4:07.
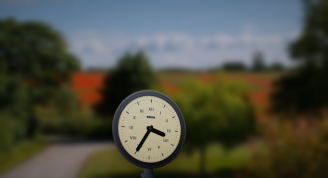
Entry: 3:35
